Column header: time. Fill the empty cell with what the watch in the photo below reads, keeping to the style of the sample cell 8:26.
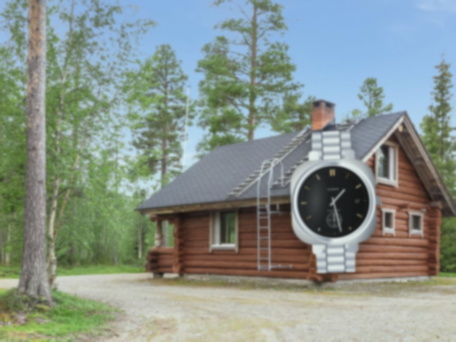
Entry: 1:28
